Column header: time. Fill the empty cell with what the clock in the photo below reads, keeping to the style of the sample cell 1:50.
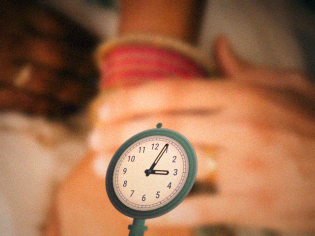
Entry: 3:04
